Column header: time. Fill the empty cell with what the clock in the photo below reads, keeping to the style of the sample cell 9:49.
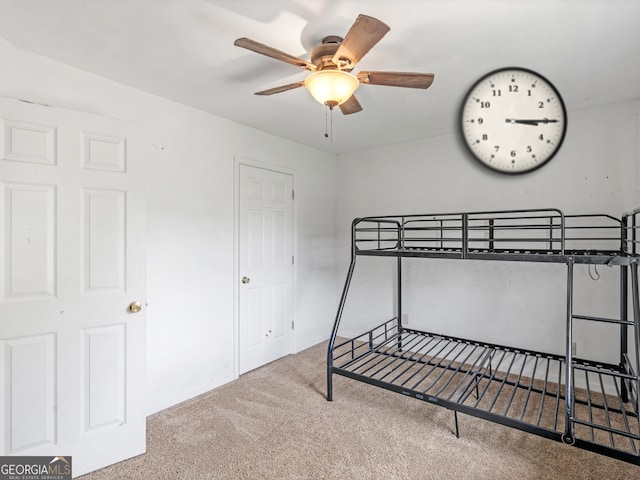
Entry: 3:15
